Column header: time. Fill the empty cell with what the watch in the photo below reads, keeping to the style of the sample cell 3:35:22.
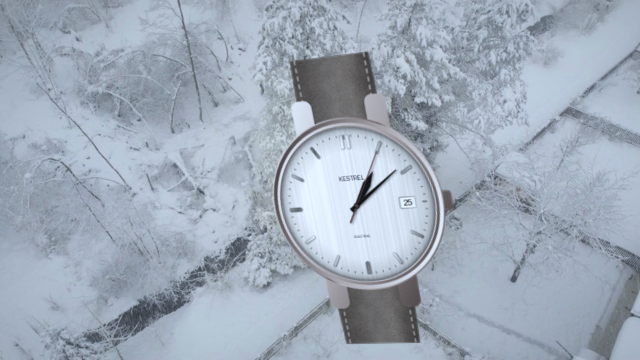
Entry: 1:09:05
